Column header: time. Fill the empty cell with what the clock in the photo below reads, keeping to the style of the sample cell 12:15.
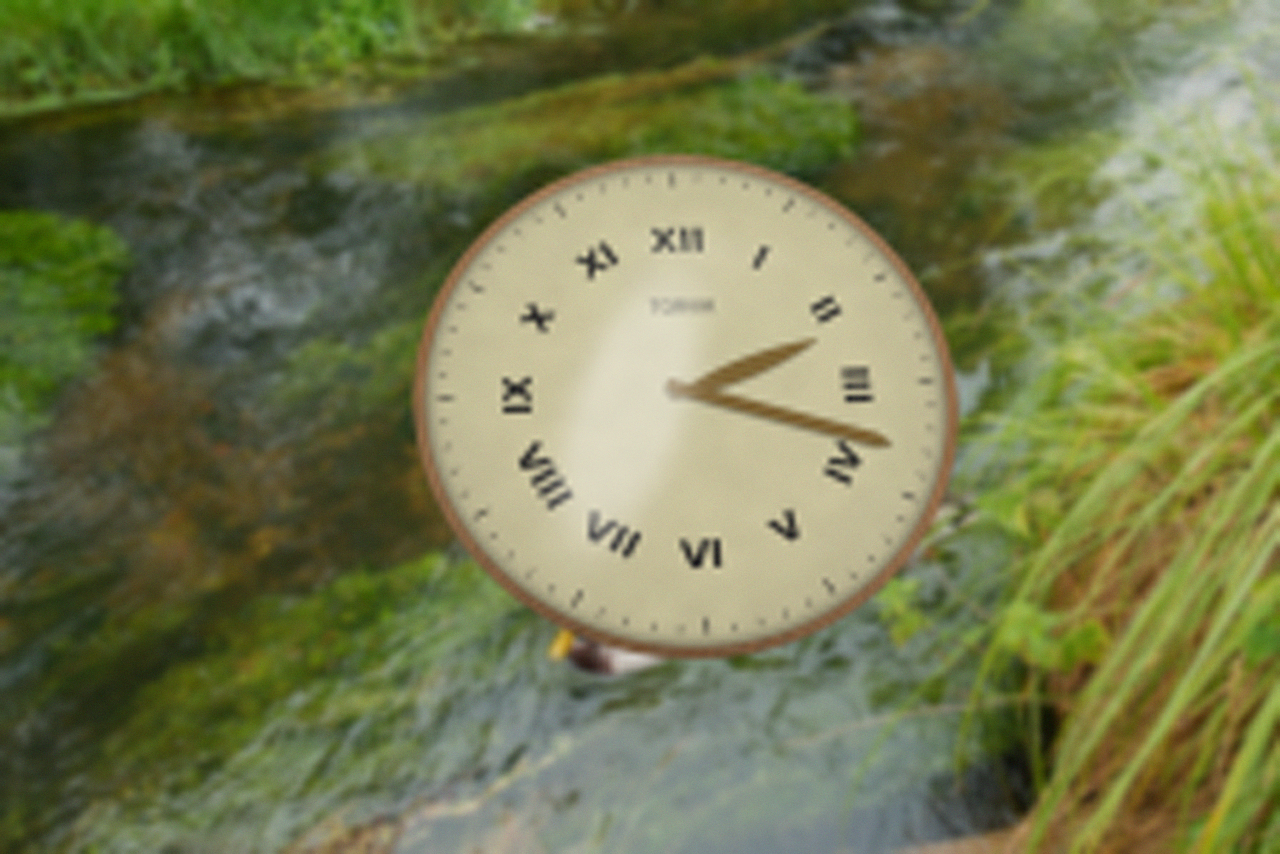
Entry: 2:18
